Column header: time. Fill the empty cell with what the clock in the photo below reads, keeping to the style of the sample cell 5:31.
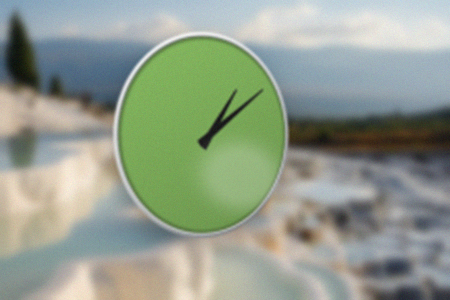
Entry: 1:09
